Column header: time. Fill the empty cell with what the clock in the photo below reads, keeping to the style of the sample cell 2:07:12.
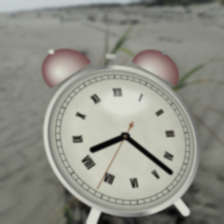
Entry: 8:22:36
